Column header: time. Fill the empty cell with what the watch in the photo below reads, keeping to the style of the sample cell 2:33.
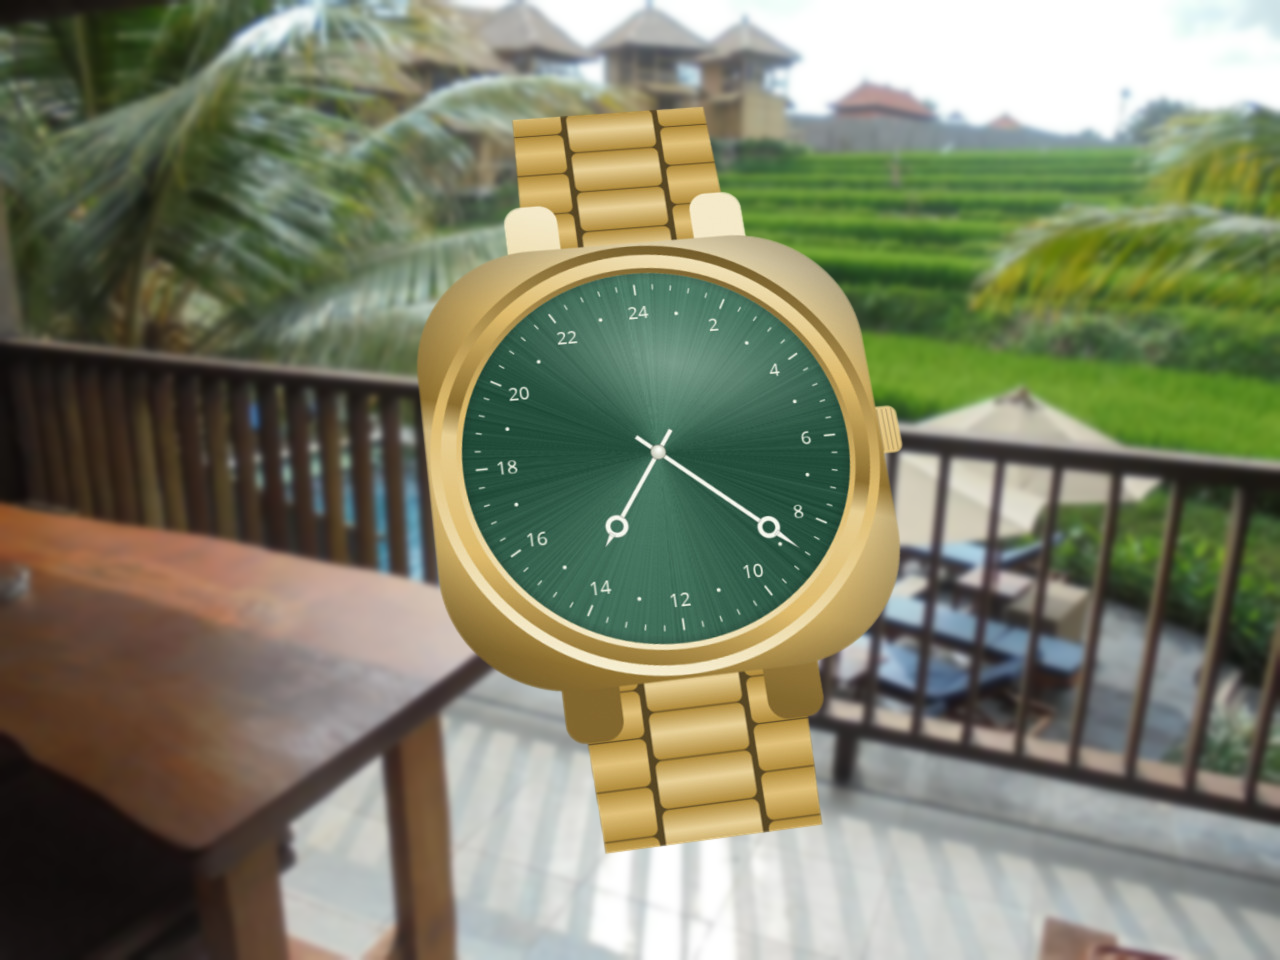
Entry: 14:22
